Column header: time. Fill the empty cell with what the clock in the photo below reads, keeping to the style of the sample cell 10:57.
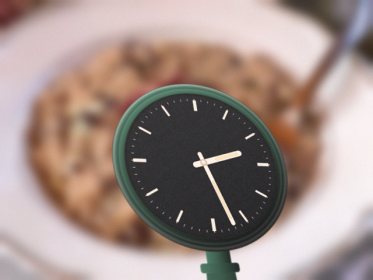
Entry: 2:27
